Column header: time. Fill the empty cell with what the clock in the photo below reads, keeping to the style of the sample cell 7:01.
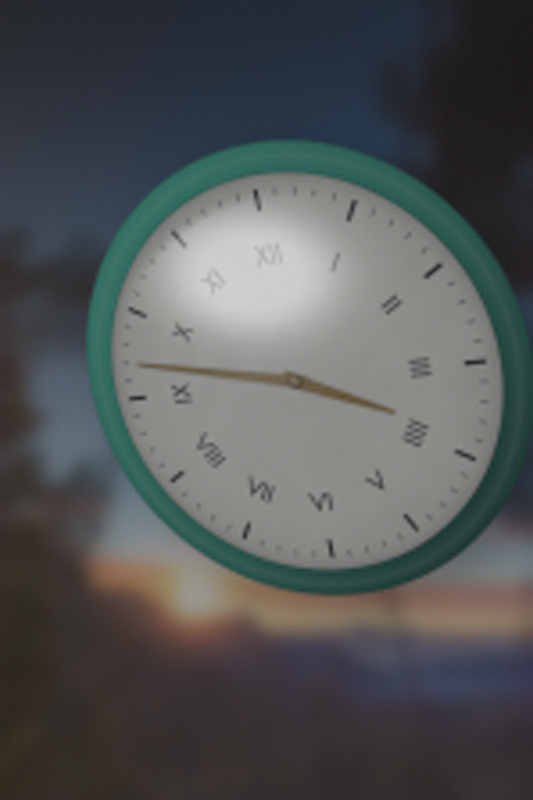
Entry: 3:47
